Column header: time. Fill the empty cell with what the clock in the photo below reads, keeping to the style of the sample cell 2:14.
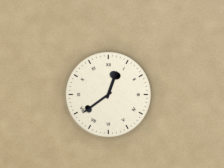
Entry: 12:39
